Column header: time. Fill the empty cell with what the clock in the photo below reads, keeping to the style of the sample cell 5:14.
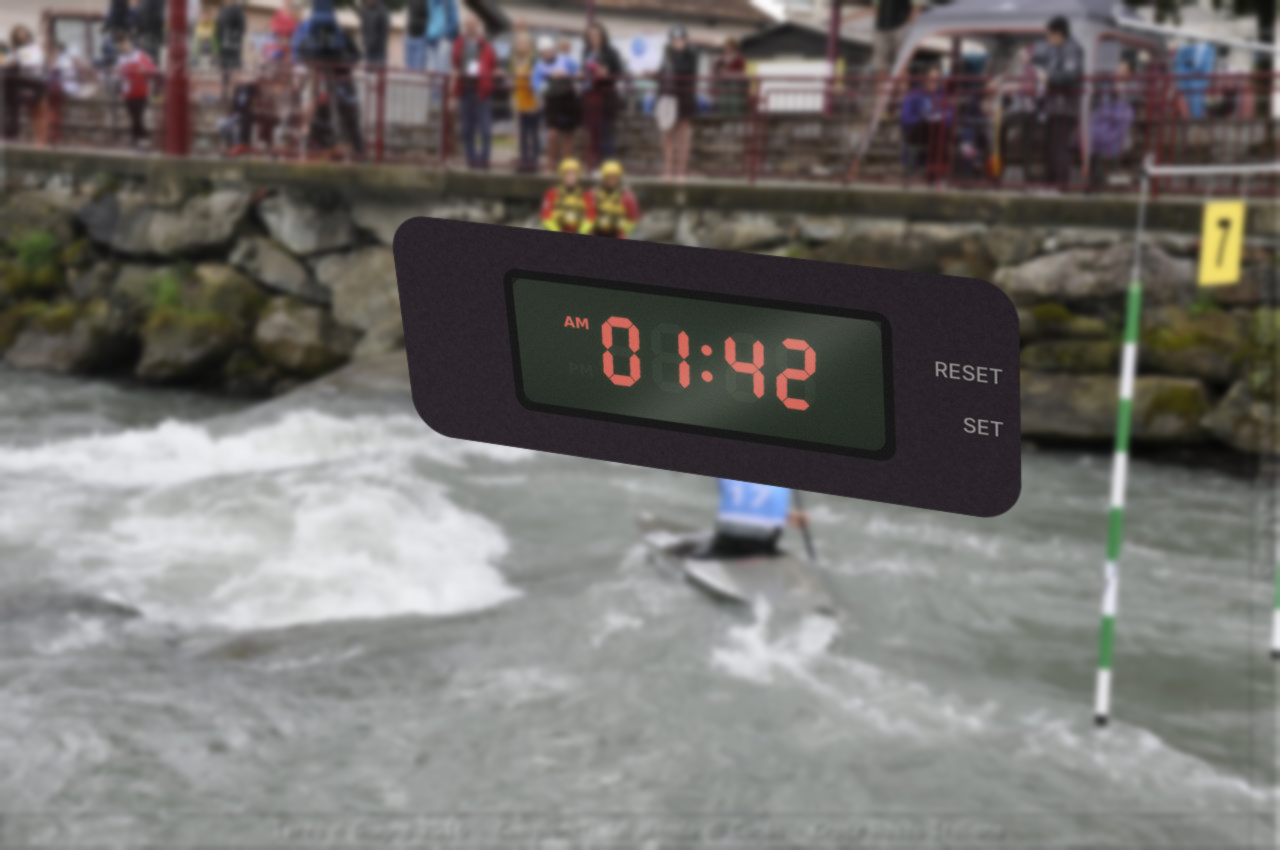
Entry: 1:42
